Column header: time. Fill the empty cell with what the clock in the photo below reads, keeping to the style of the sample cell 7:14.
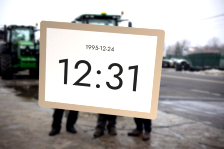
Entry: 12:31
